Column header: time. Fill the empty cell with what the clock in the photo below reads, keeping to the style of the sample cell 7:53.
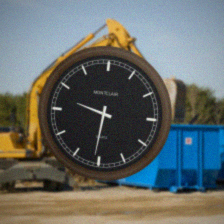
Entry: 9:31
